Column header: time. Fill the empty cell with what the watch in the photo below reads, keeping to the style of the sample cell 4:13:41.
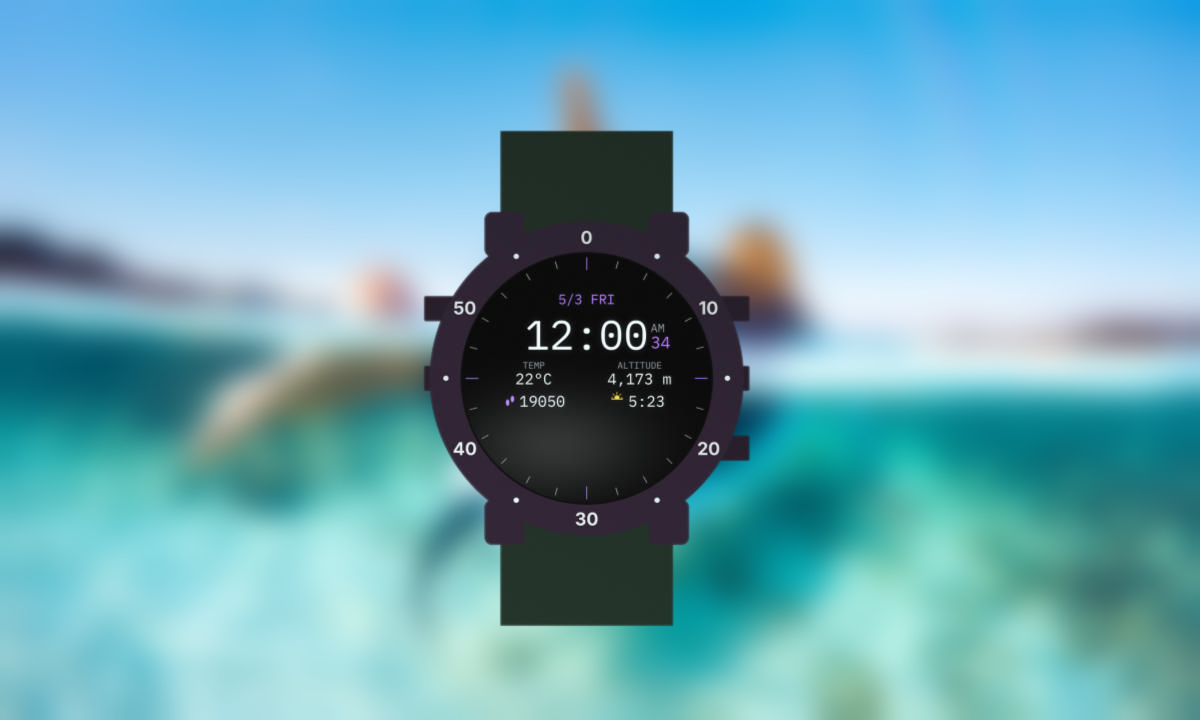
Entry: 12:00:34
